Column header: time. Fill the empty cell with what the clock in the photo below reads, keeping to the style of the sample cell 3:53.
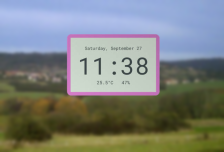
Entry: 11:38
